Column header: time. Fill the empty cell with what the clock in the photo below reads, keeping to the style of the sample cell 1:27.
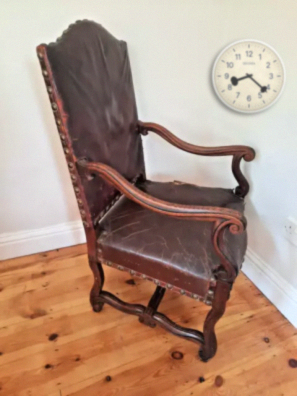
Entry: 8:22
